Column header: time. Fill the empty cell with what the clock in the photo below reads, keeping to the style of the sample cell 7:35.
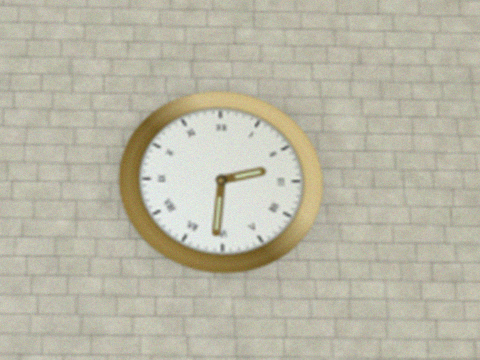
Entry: 2:31
